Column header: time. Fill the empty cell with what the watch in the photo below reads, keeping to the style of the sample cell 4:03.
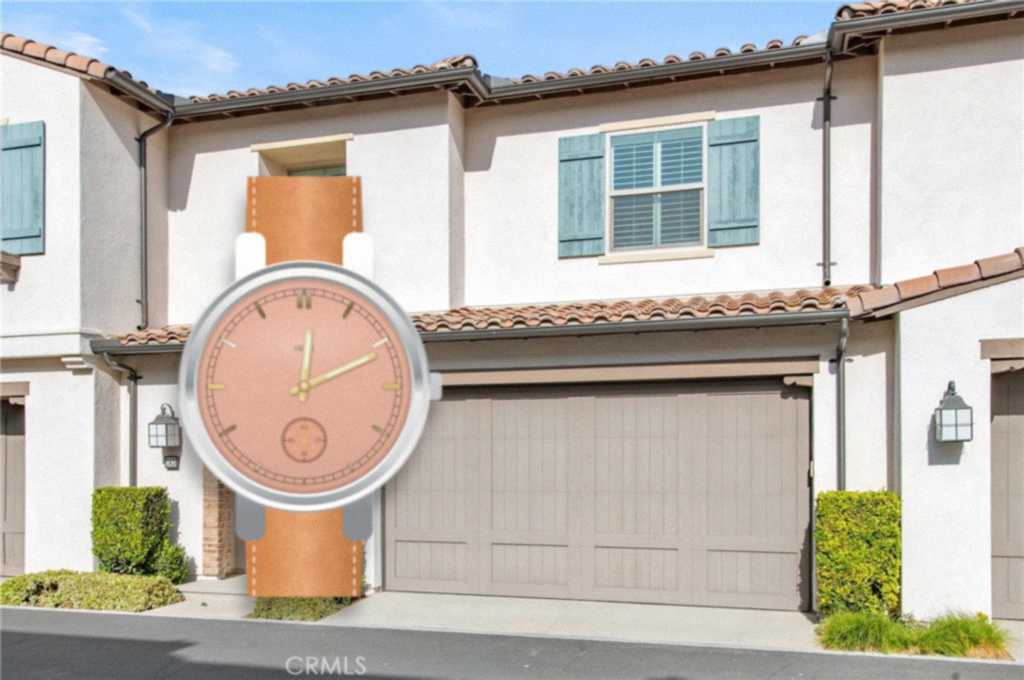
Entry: 12:11
